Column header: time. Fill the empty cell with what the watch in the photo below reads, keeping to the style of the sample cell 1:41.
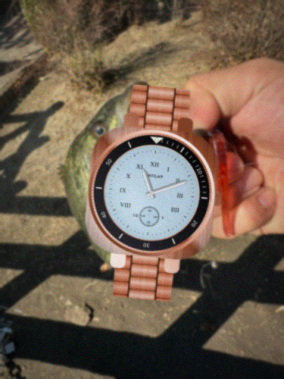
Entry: 11:11
